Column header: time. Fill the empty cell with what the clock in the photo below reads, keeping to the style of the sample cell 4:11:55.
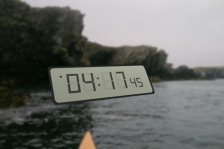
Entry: 4:17:45
